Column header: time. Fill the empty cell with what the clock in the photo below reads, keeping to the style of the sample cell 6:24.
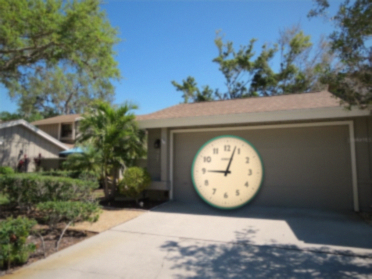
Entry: 9:03
